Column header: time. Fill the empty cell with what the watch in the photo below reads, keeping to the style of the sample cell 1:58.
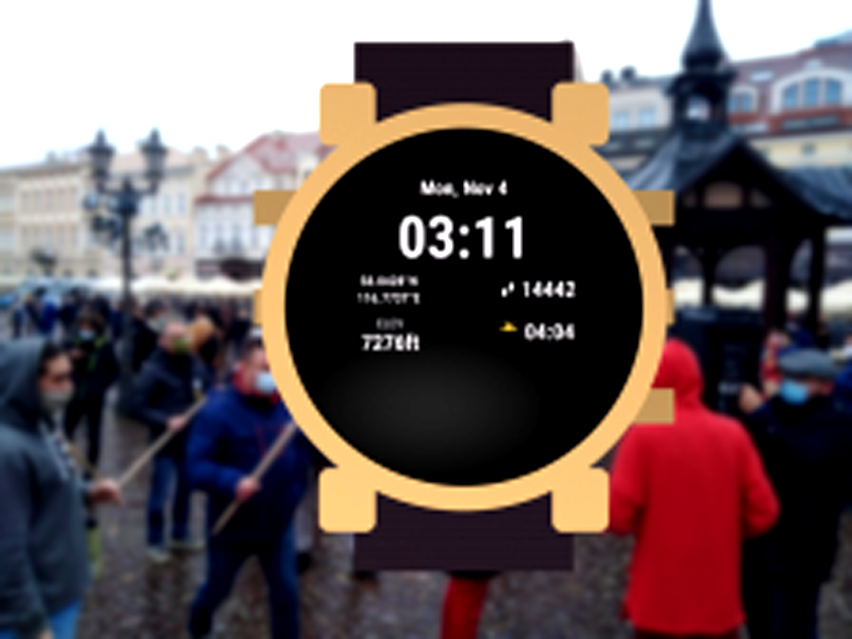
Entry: 3:11
